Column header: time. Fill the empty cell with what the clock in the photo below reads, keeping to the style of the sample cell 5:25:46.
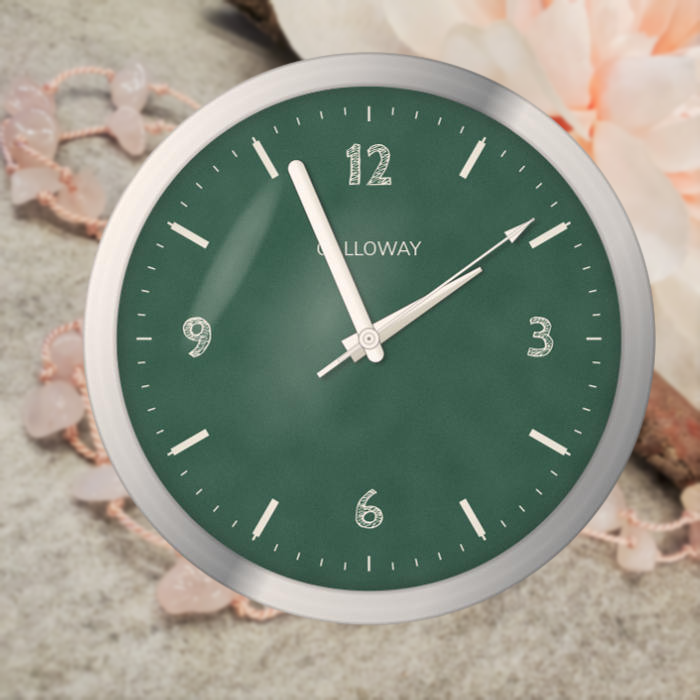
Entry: 1:56:09
